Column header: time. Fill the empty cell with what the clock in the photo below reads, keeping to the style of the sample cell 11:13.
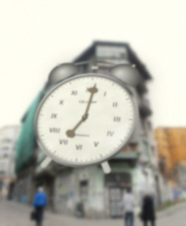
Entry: 7:01
